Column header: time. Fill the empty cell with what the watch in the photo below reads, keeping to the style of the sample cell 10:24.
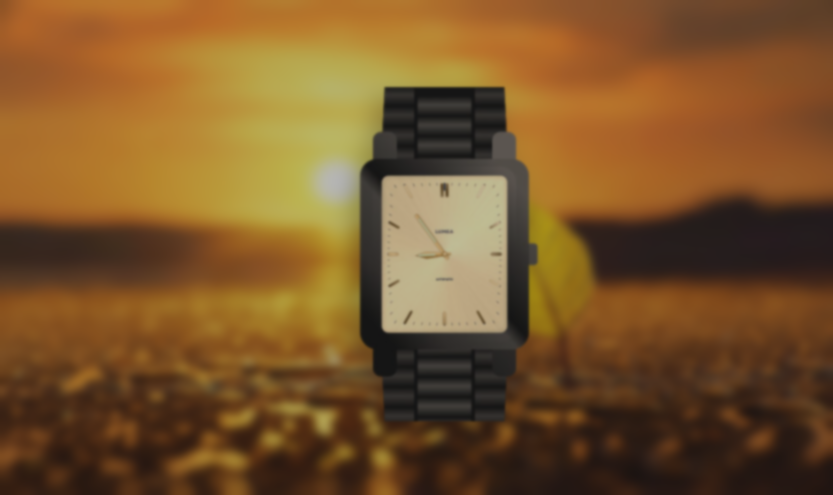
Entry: 8:54
